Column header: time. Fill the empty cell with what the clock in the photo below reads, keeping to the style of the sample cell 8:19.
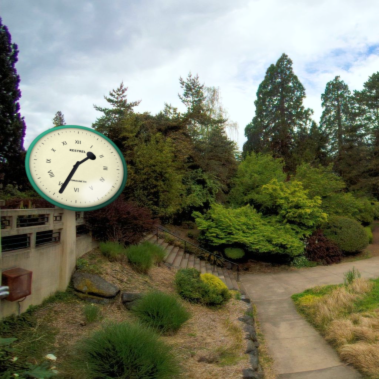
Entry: 1:34
